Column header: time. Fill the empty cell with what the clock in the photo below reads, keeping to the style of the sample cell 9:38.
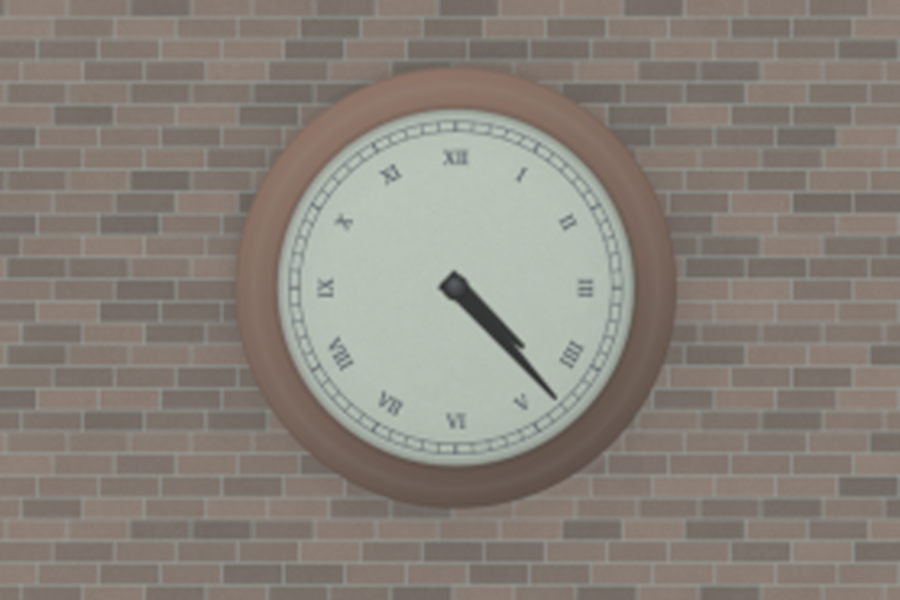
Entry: 4:23
